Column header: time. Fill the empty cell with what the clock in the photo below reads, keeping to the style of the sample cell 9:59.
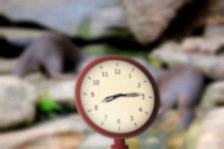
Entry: 8:14
